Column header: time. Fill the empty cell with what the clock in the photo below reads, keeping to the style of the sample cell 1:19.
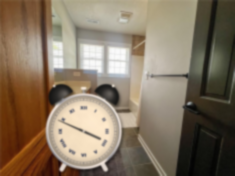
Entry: 3:49
